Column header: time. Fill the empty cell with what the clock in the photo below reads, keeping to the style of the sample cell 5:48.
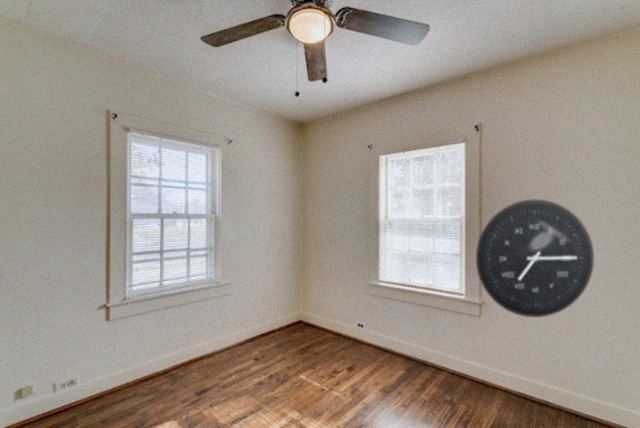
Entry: 7:15
